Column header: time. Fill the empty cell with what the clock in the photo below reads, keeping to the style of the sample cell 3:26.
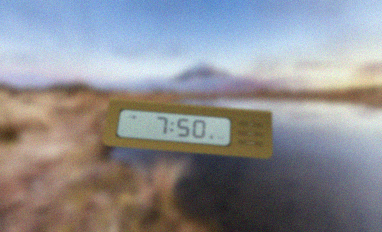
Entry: 7:50
